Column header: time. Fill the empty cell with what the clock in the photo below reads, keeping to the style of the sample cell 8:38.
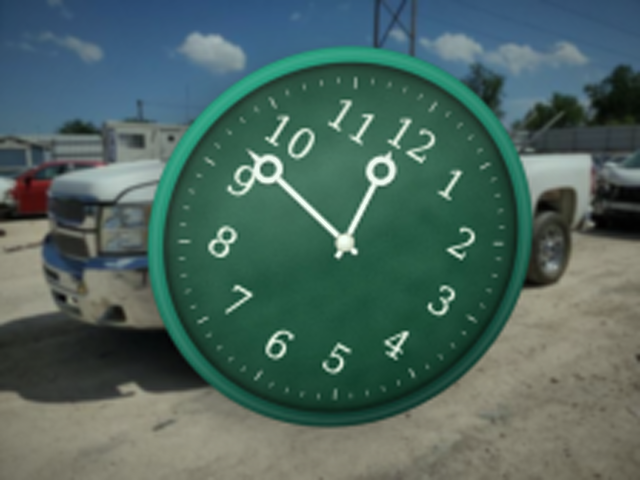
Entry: 11:47
